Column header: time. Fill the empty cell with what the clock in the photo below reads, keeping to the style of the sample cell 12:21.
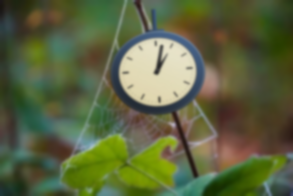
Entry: 1:02
